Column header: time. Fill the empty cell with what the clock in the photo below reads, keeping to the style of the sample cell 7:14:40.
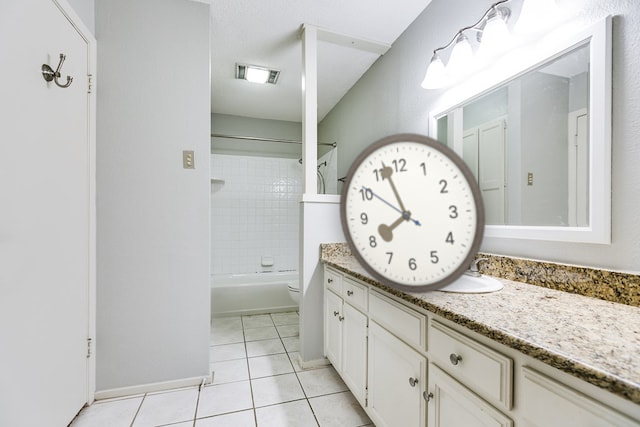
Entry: 7:56:51
